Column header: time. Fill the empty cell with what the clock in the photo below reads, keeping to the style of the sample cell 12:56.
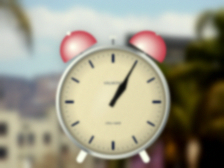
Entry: 1:05
